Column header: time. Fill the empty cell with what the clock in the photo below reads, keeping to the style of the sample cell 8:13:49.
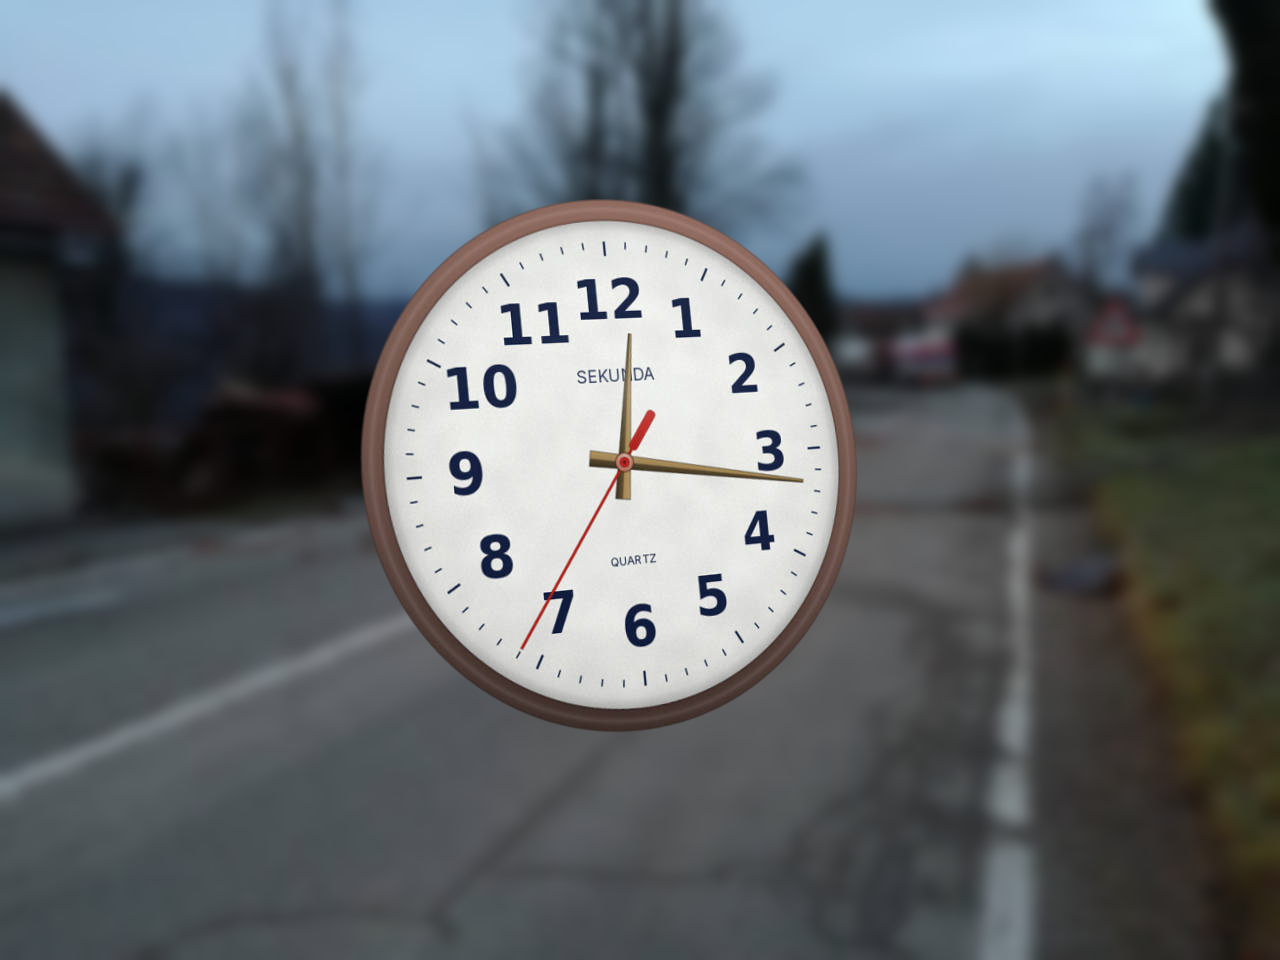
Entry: 12:16:36
